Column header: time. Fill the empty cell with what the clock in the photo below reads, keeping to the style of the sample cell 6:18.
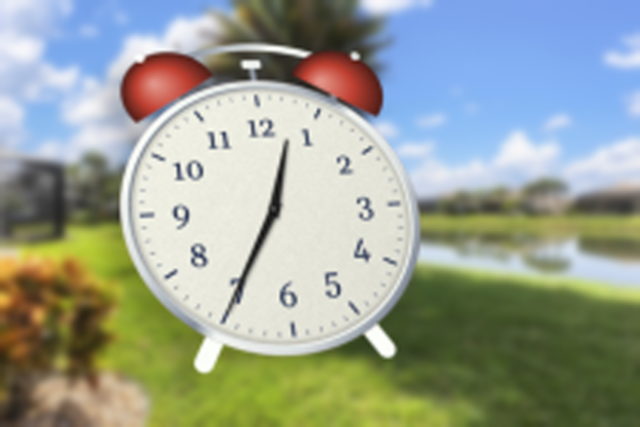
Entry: 12:35
